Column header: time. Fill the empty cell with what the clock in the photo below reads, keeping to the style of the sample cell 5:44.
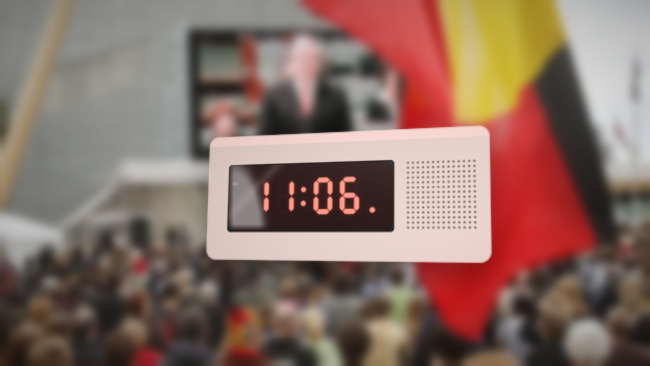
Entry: 11:06
